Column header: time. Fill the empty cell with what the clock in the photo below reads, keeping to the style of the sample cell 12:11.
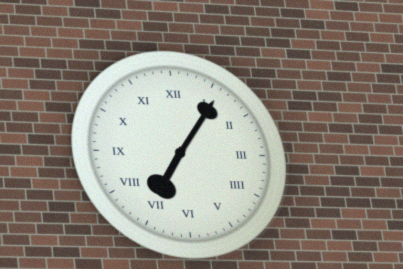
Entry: 7:06
